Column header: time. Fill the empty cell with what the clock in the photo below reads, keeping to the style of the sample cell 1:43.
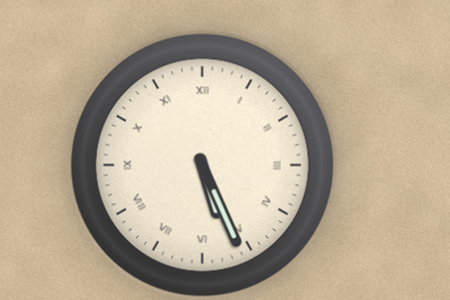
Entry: 5:26
